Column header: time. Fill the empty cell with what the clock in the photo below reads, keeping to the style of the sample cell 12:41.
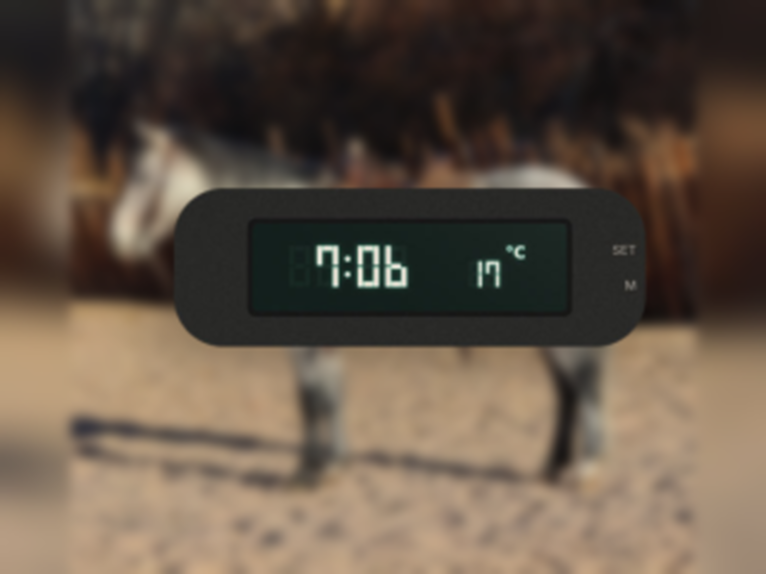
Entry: 7:06
